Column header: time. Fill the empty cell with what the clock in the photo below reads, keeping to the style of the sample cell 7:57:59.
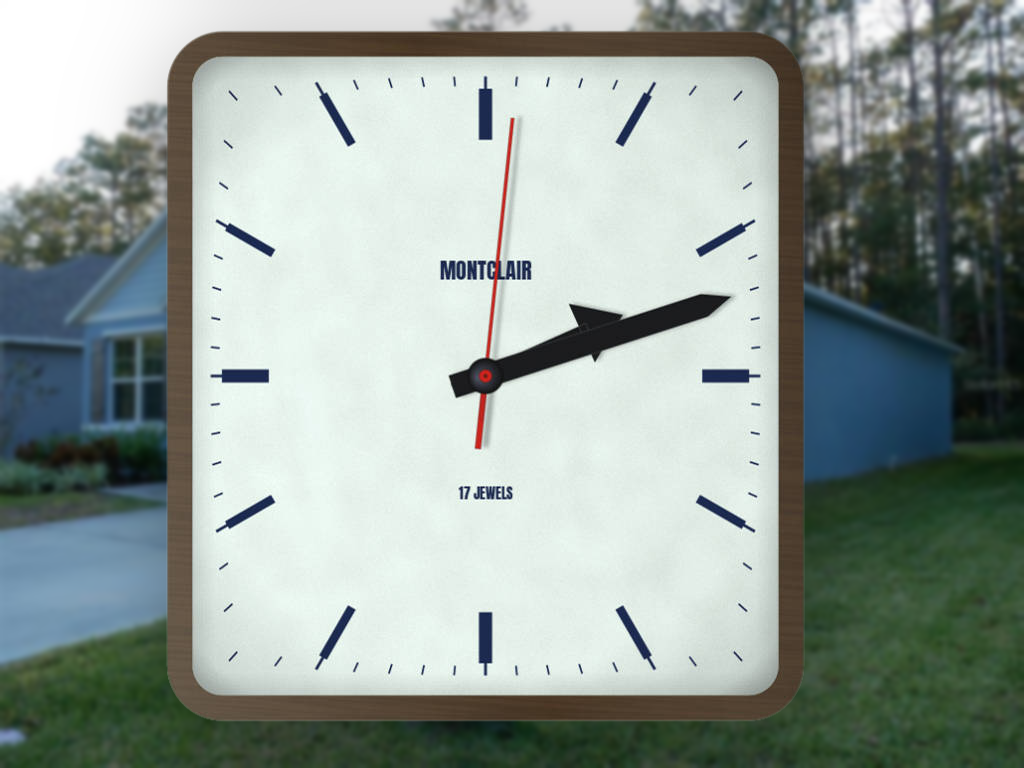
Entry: 2:12:01
